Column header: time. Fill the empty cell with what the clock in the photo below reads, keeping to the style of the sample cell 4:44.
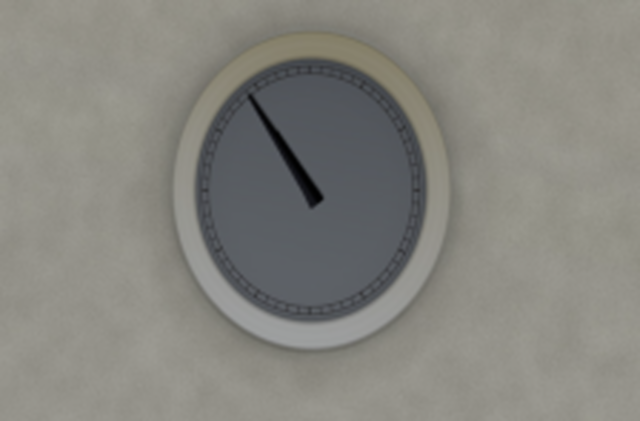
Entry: 10:54
